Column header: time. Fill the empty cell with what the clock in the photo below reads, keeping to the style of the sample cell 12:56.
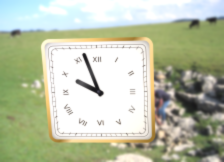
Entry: 9:57
